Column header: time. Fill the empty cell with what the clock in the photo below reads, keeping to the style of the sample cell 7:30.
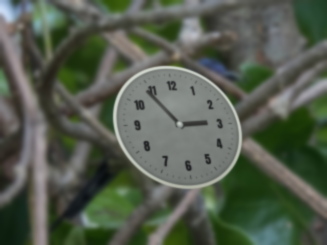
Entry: 2:54
